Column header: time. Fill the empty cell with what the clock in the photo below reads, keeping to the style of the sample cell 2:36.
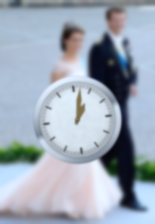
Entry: 1:02
